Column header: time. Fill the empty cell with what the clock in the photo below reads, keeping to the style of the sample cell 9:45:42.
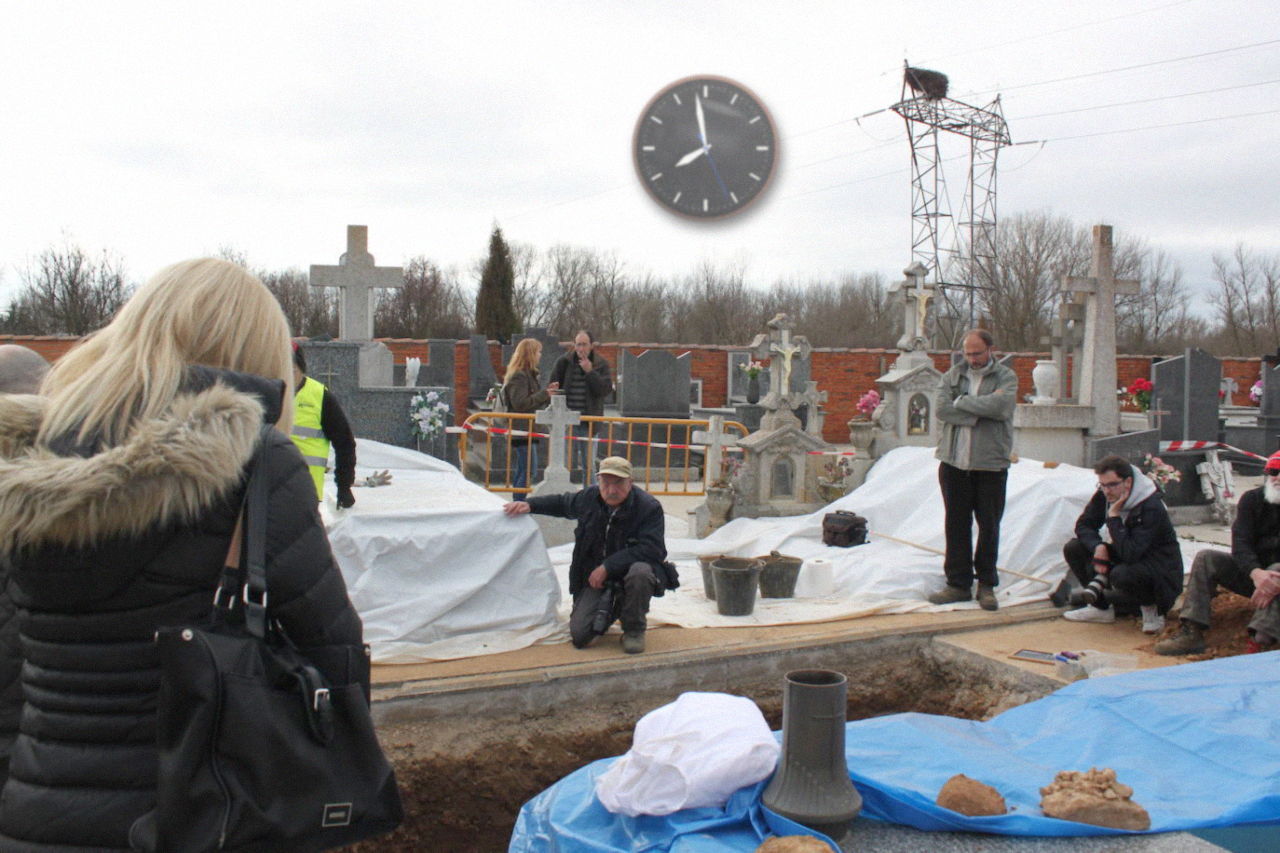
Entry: 7:58:26
